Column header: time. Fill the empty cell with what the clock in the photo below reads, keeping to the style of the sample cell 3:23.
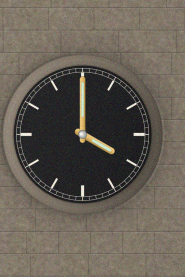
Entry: 4:00
